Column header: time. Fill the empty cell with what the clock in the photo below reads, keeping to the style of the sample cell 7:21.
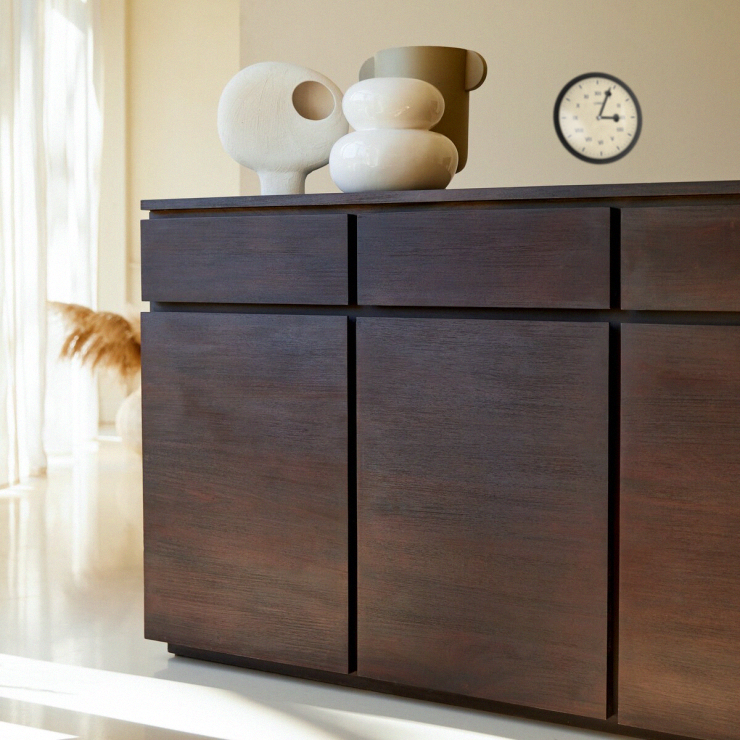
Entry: 3:04
